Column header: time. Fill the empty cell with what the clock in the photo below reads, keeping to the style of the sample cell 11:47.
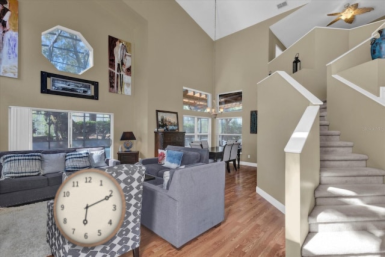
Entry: 6:11
